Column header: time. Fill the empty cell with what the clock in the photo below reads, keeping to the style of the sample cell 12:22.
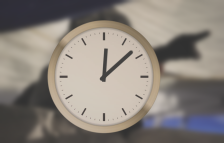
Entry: 12:08
